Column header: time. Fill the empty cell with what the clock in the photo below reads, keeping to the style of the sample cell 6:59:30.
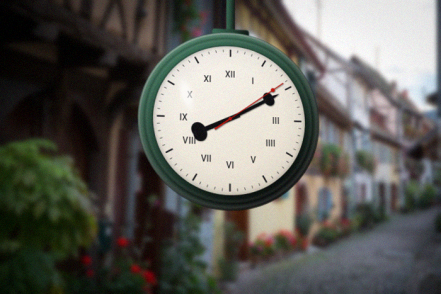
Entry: 8:10:09
